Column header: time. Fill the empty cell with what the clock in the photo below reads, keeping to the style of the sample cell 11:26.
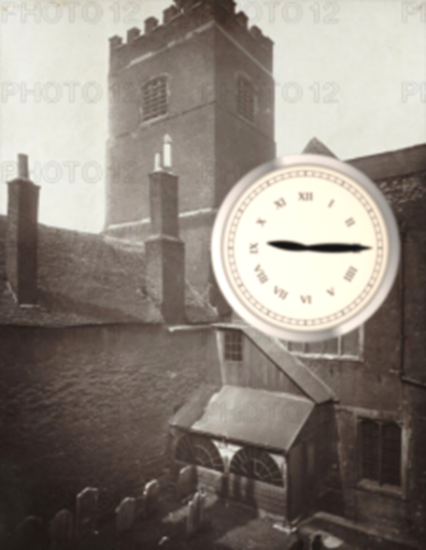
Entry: 9:15
